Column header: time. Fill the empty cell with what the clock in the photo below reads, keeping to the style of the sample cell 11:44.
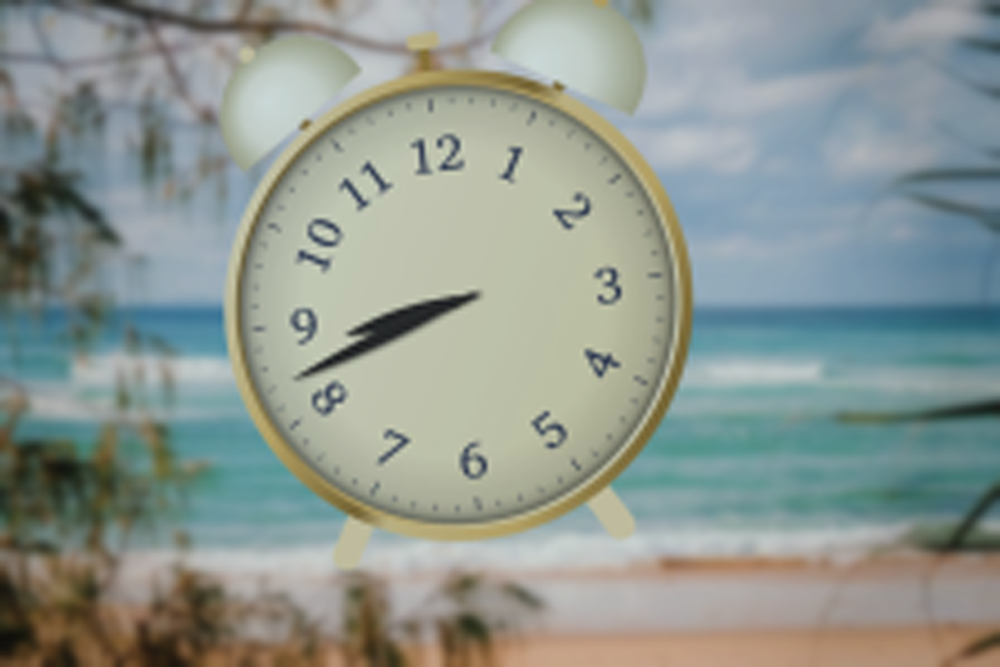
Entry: 8:42
